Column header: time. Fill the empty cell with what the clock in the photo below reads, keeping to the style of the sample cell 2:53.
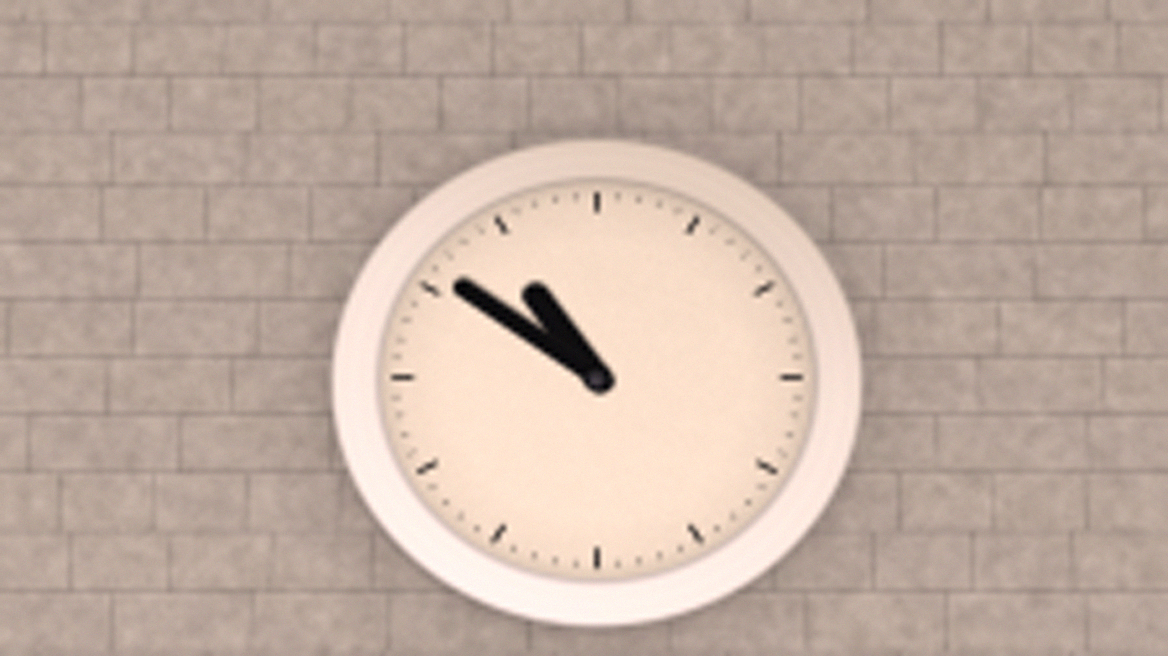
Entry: 10:51
